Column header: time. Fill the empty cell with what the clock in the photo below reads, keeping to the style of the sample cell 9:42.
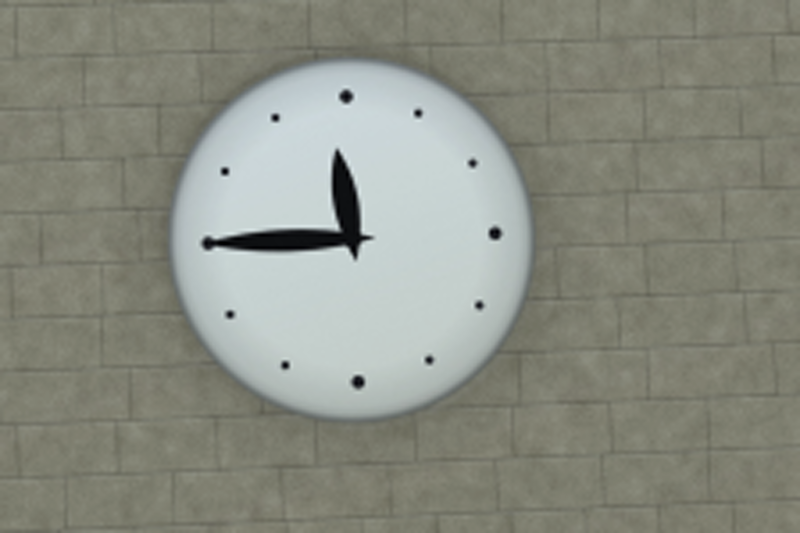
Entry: 11:45
